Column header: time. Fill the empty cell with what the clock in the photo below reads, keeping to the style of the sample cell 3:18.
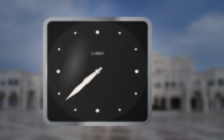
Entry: 7:38
